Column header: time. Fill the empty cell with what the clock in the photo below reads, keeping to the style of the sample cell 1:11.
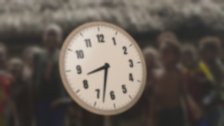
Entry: 8:33
